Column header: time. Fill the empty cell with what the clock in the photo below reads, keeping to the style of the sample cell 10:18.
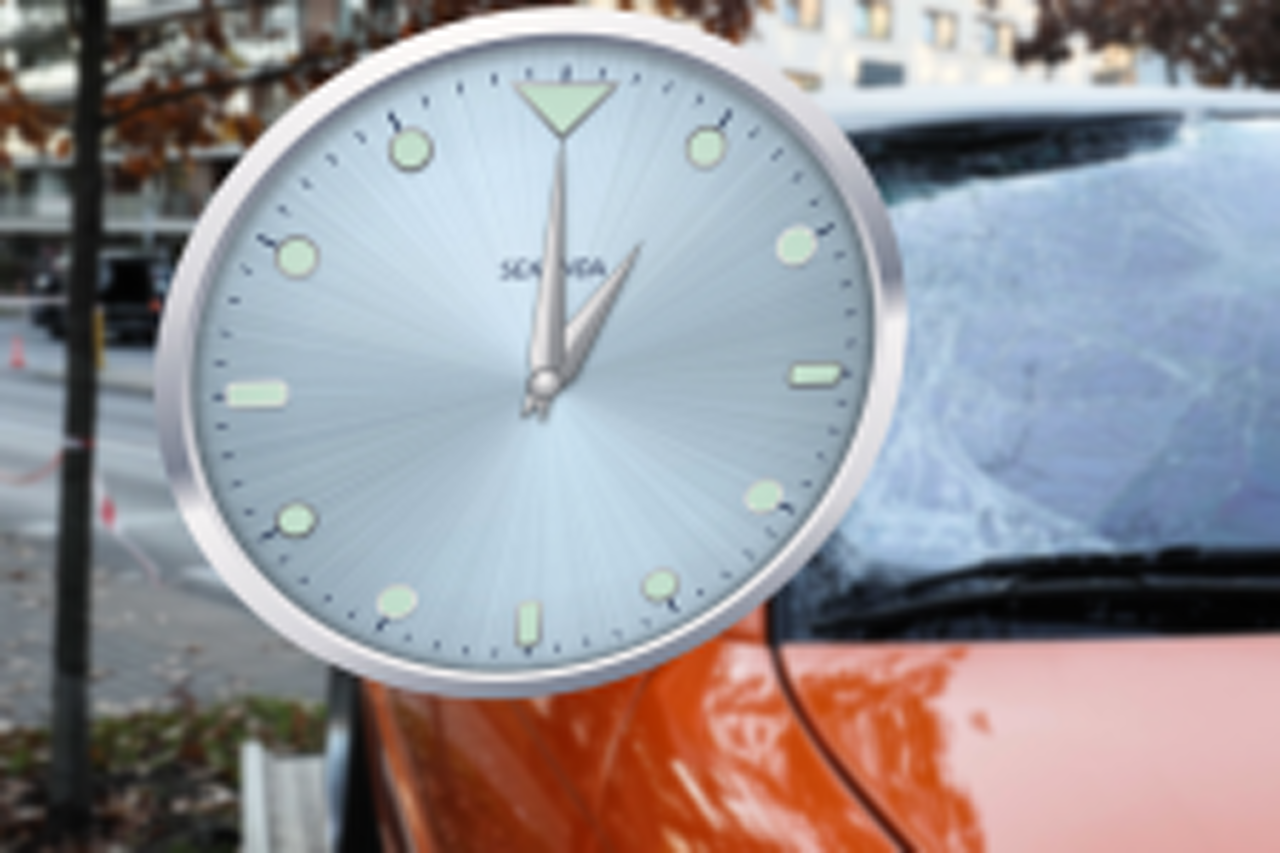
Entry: 1:00
